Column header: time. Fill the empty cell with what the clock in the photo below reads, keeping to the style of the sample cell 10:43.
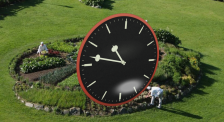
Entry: 10:47
